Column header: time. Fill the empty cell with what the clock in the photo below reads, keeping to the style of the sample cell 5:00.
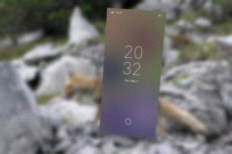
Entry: 20:32
